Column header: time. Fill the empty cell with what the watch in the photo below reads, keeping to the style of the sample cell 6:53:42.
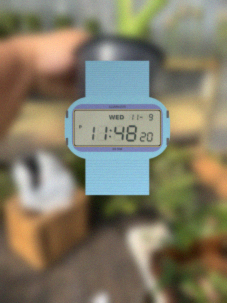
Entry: 11:48:20
